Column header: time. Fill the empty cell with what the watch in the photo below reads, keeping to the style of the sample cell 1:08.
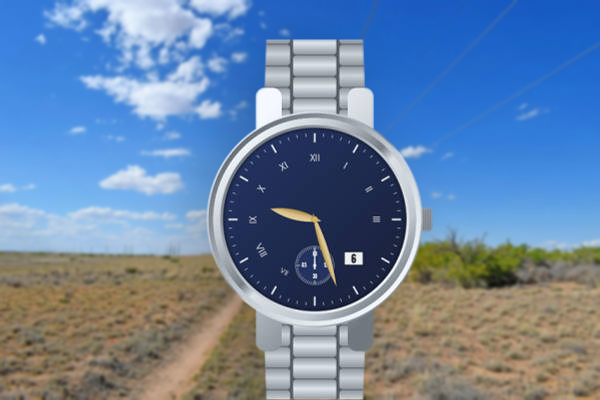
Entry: 9:27
